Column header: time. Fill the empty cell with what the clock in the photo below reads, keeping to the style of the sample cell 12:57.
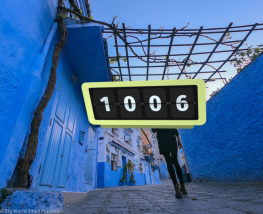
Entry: 10:06
